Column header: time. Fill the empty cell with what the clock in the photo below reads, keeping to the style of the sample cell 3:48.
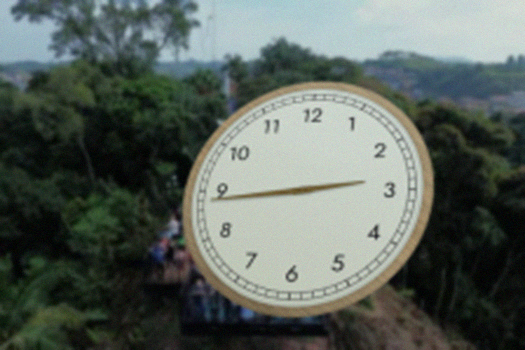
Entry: 2:44
